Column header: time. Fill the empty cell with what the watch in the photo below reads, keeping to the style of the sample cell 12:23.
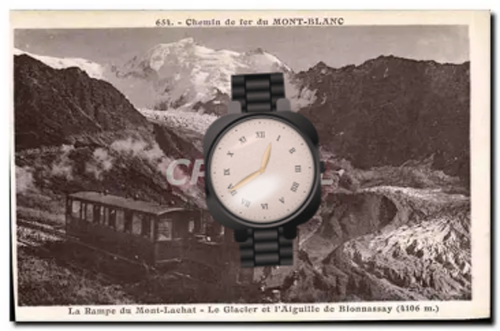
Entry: 12:40
